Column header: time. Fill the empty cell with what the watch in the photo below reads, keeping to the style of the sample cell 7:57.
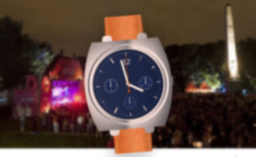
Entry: 3:58
